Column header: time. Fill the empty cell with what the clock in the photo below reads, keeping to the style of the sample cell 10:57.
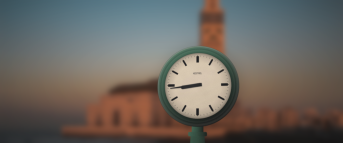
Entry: 8:44
